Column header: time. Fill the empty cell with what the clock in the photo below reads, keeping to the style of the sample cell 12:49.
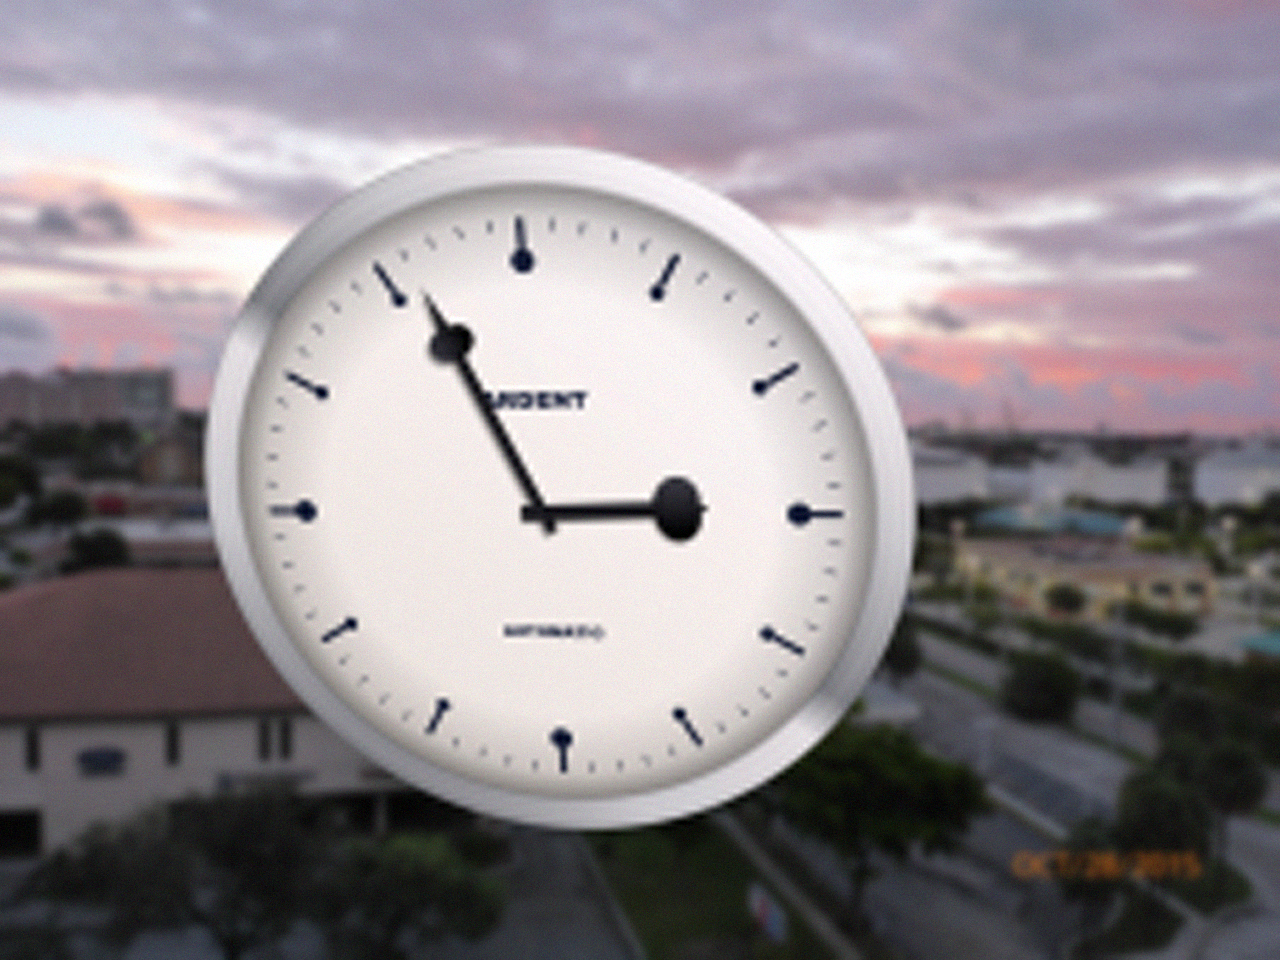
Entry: 2:56
